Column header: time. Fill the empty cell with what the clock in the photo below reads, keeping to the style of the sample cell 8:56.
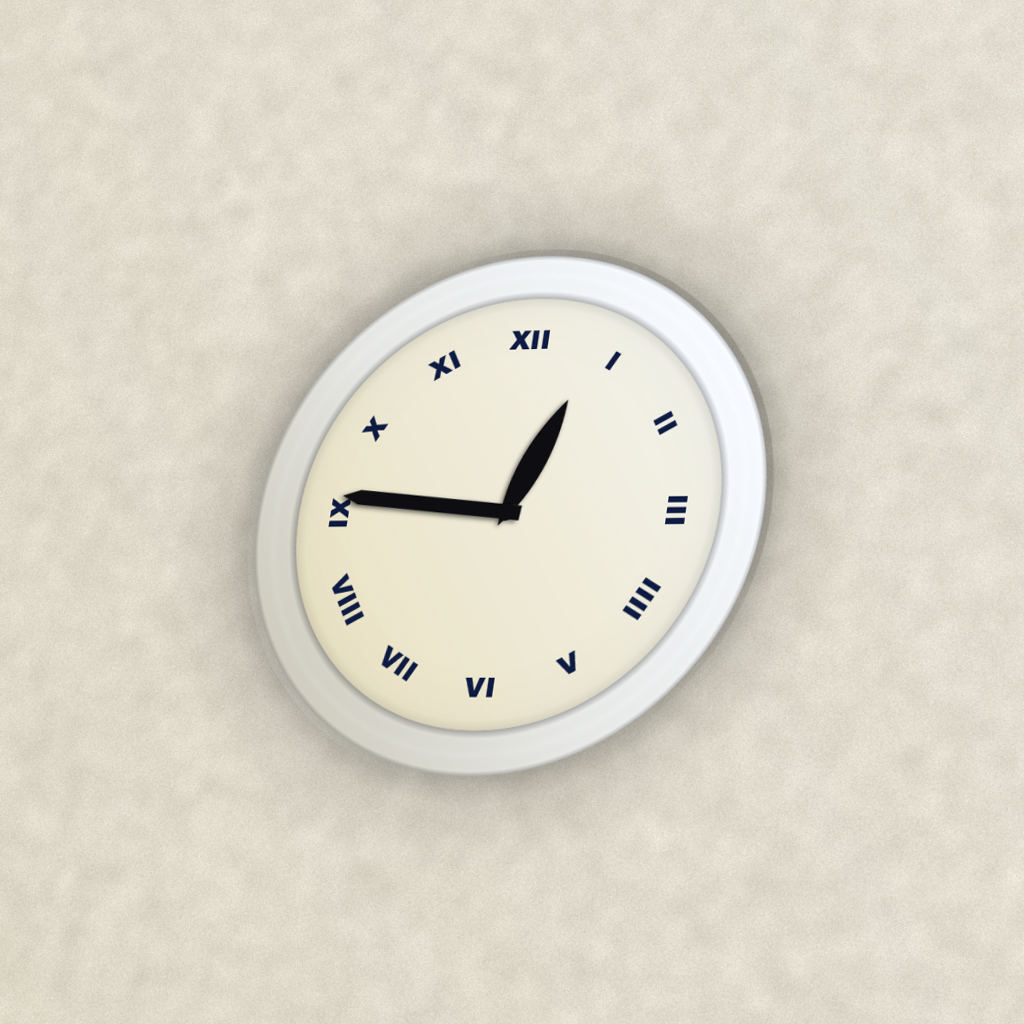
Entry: 12:46
